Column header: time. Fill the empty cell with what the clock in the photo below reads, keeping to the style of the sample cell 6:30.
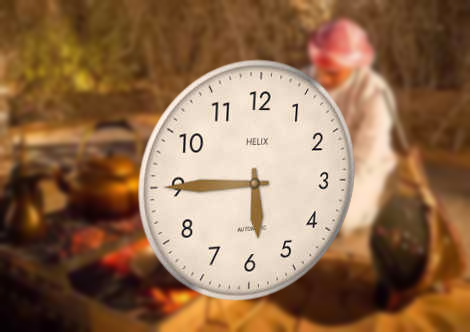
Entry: 5:45
